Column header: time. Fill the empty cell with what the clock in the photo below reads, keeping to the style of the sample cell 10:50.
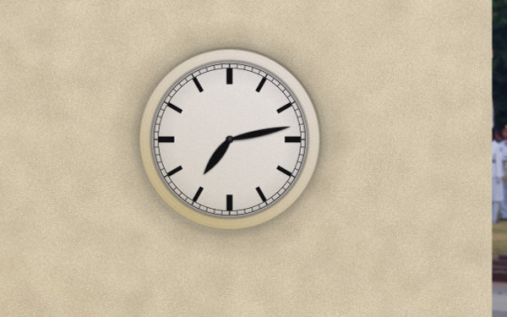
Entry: 7:13
